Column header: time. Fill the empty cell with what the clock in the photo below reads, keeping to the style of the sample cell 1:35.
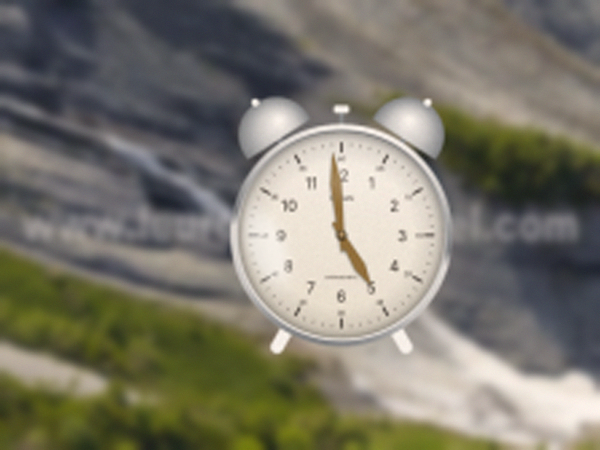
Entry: 4:59
